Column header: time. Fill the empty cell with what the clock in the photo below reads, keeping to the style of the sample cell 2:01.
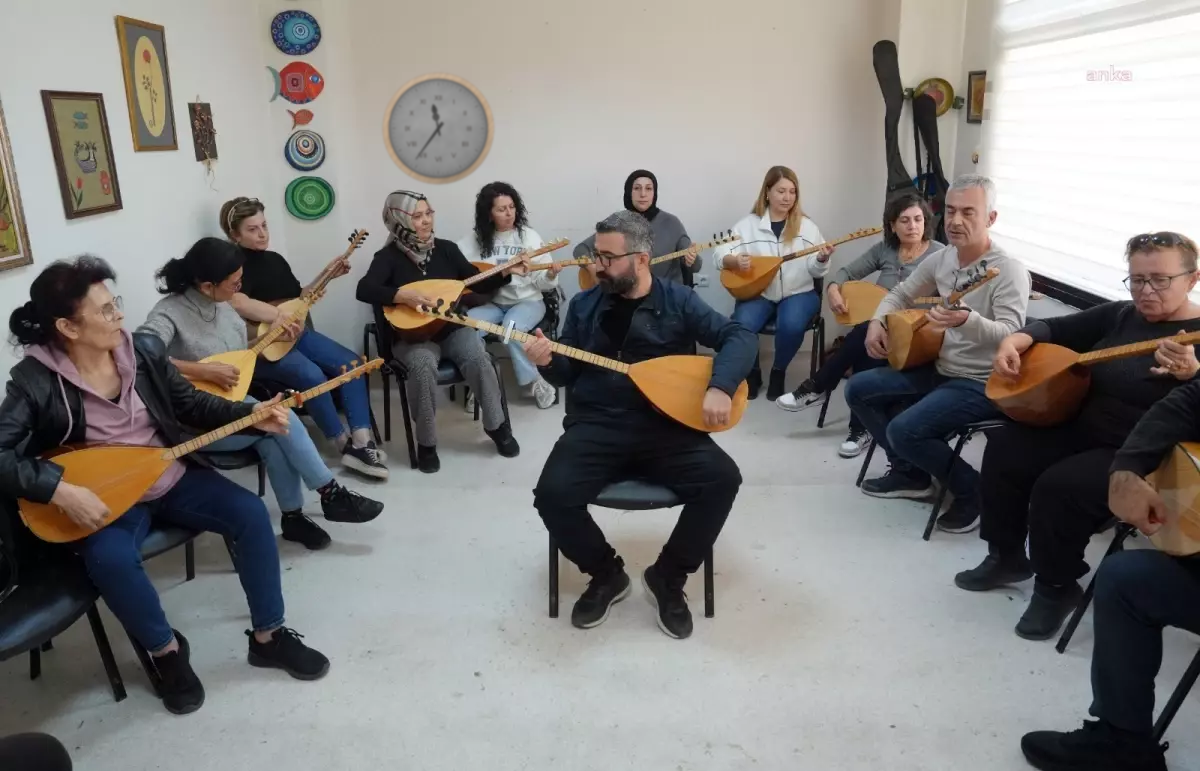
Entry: 11:36
